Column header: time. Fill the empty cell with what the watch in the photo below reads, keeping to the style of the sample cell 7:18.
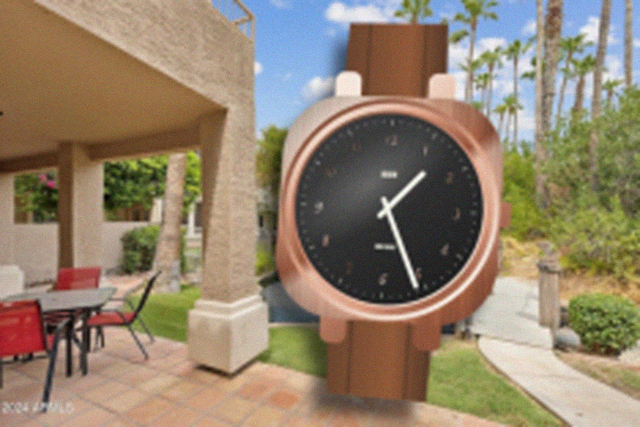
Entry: 1:26
